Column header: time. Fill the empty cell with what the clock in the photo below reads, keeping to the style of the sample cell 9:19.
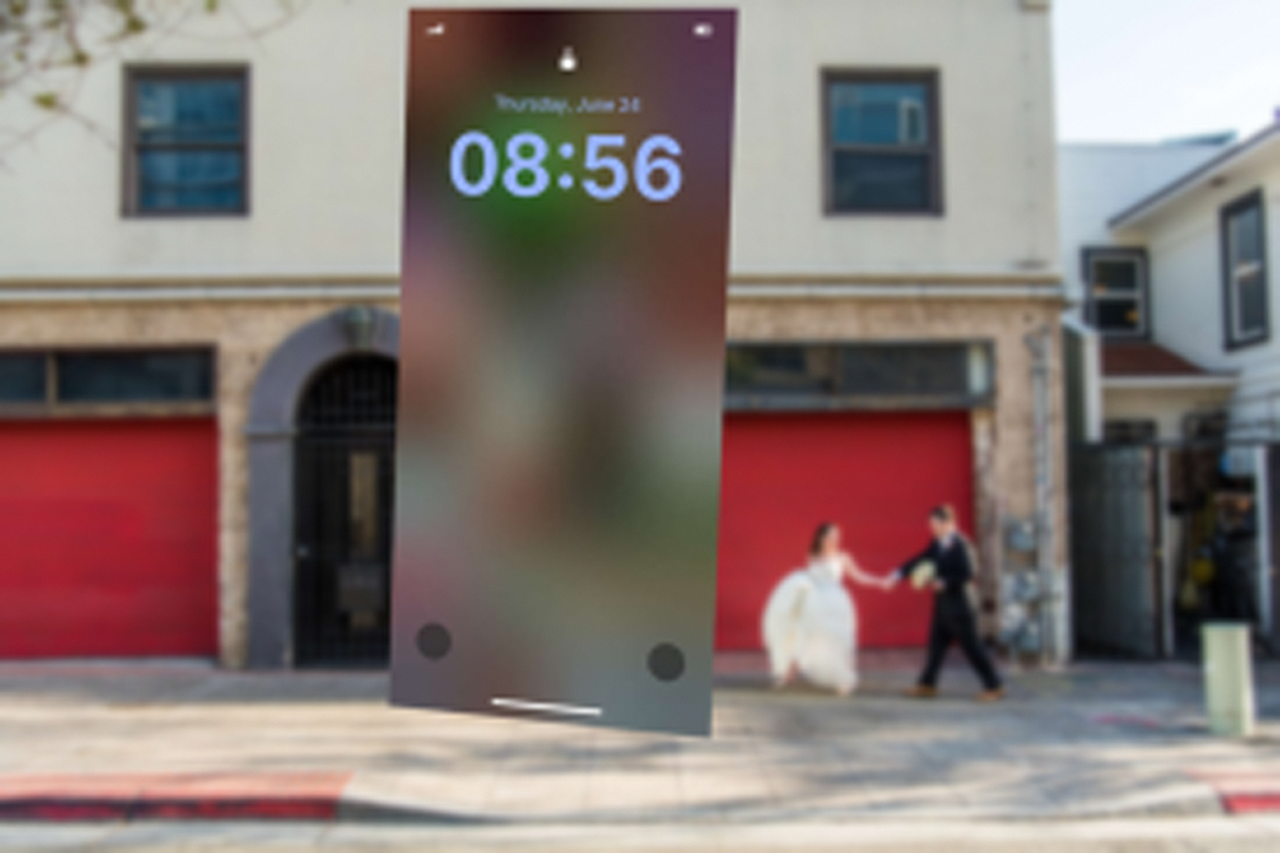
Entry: 8:56
